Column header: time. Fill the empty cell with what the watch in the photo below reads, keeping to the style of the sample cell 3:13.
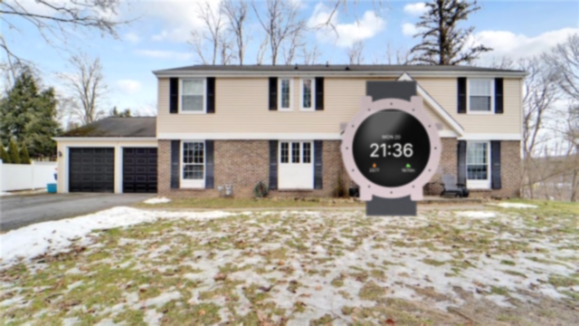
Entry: 21:36
